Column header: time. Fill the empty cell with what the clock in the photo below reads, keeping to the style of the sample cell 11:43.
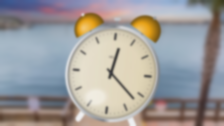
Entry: 12:22
